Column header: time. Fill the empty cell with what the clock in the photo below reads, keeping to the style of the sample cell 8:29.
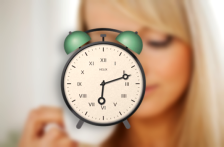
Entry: 6:12
